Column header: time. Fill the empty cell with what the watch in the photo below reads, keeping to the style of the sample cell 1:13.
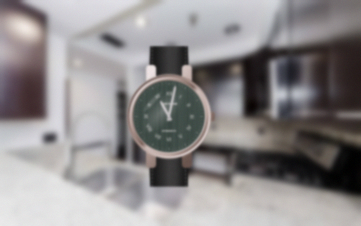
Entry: 11:02
